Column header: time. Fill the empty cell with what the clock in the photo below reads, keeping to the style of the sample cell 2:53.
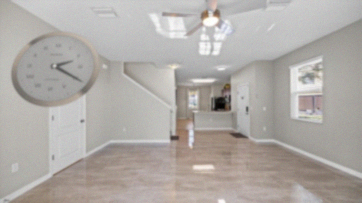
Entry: 2:20
